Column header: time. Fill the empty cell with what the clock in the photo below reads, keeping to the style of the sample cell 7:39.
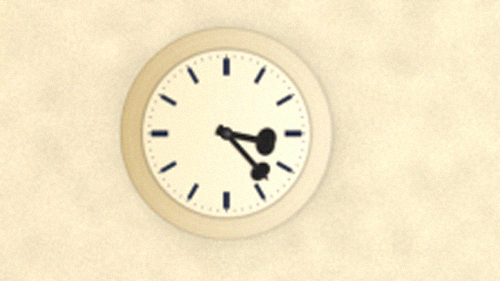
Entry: 3:23
